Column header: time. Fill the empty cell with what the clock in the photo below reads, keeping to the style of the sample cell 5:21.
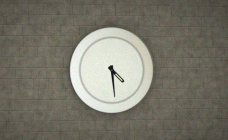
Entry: 4:29
